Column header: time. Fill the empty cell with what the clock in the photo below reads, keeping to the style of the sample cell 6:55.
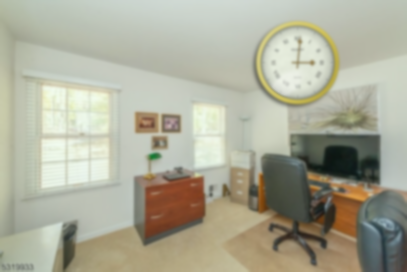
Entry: 3:01
